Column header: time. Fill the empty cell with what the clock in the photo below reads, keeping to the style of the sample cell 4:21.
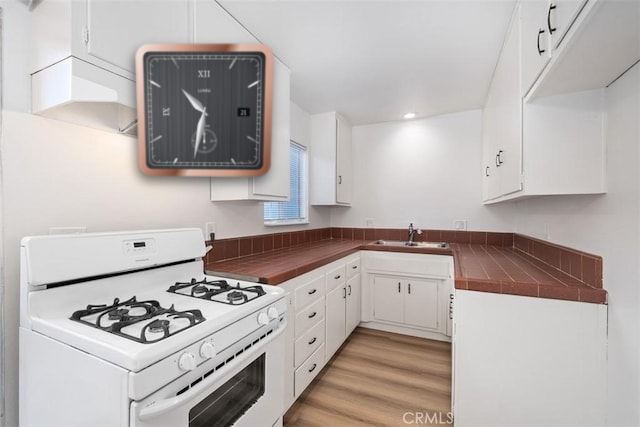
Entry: 10:32
